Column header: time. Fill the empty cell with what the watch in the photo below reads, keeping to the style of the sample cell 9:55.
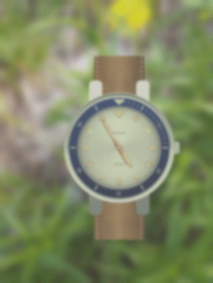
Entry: 4:55
